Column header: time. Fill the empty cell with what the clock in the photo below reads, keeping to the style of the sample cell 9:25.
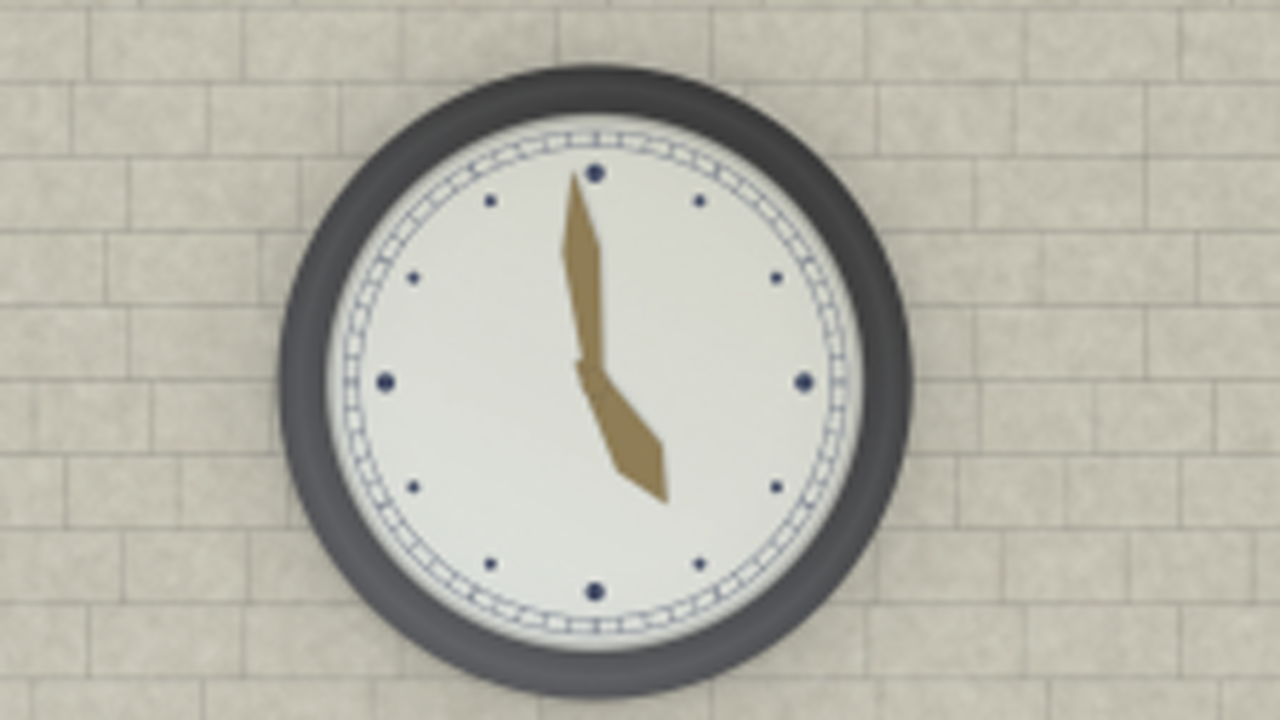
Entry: 4:59
